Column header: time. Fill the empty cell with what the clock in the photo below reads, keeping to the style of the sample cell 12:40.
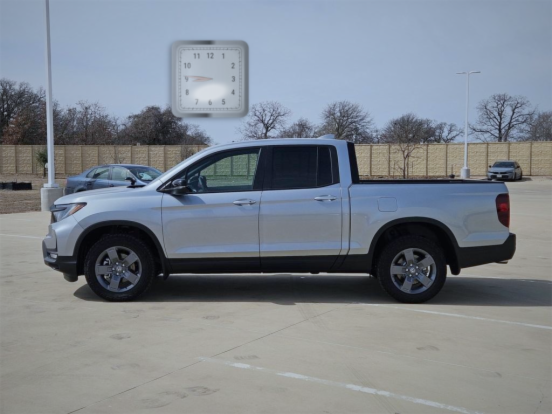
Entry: 8:46
